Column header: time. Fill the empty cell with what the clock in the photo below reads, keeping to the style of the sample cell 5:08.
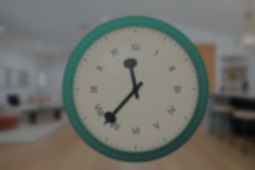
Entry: 11:37
